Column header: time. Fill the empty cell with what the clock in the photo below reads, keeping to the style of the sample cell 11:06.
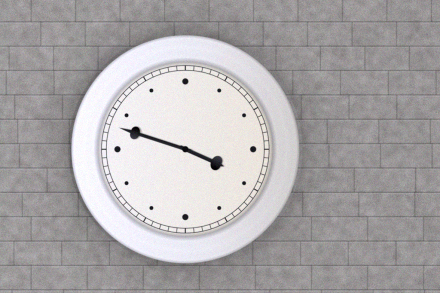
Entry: 3:48
